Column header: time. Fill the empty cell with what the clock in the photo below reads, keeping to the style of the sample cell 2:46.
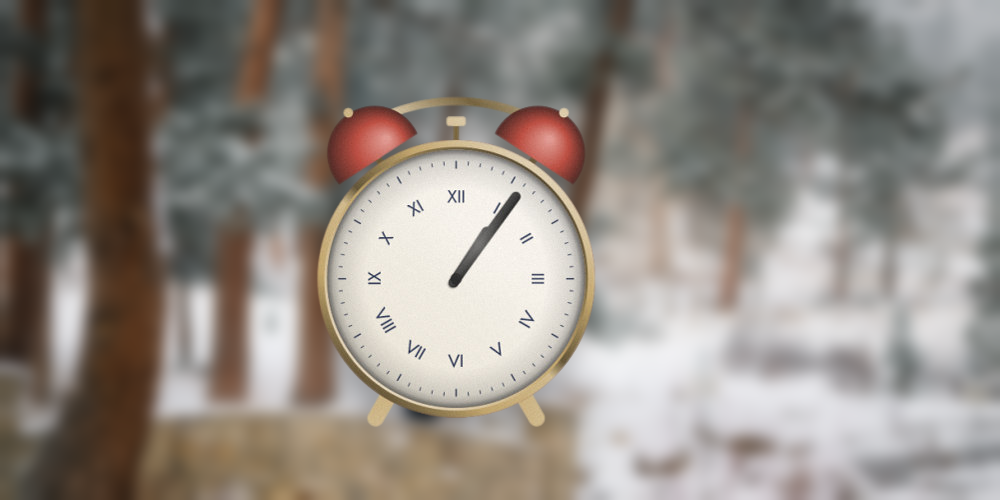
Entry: 1:06
